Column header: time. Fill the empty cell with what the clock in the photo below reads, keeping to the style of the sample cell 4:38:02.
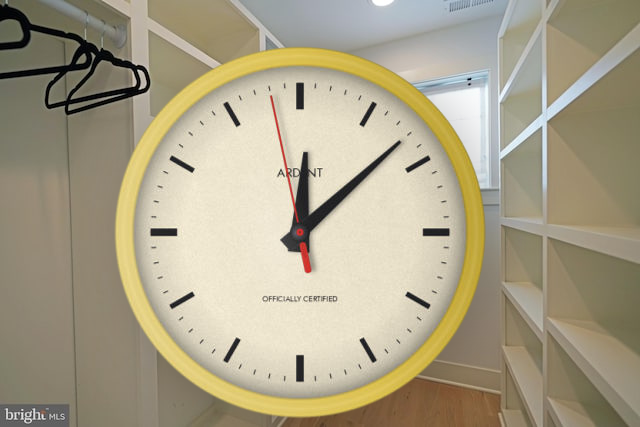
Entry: 12:07:58
